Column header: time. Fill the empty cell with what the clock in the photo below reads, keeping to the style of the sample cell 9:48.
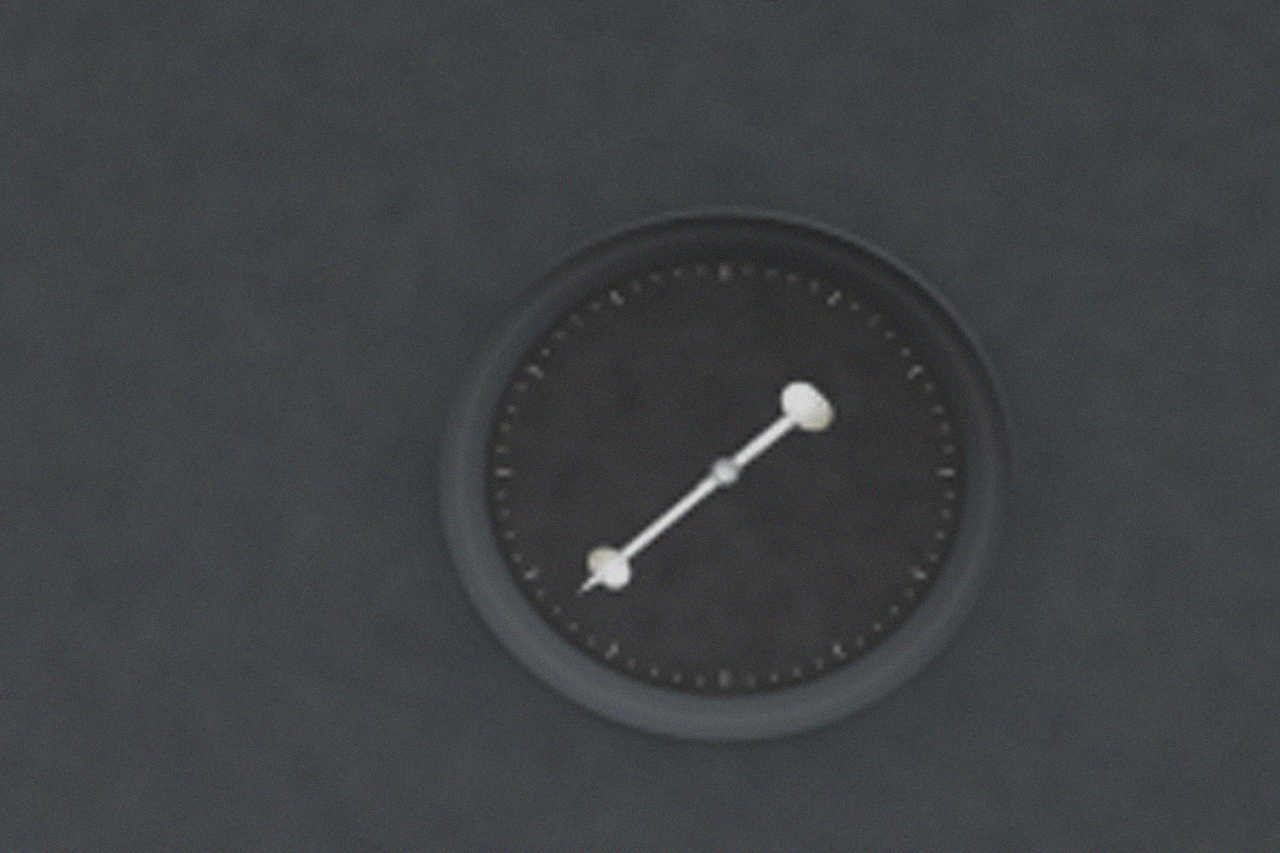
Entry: 1:38
